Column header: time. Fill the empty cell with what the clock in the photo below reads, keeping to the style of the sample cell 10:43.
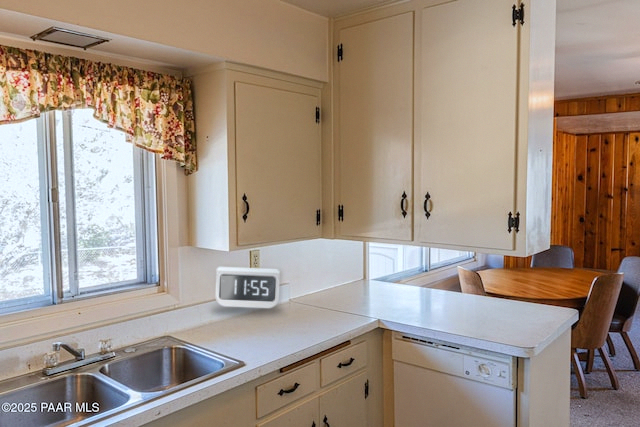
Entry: 11:55
